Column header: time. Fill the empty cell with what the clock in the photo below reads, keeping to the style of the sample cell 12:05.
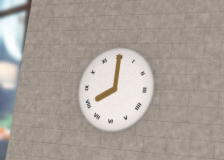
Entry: 8:00
